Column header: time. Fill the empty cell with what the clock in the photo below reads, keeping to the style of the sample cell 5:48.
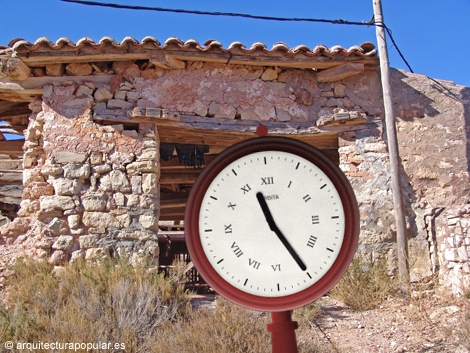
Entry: 11:25
